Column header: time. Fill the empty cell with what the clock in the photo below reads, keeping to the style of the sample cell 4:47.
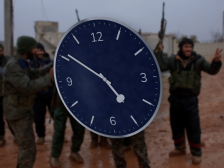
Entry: 4:51
